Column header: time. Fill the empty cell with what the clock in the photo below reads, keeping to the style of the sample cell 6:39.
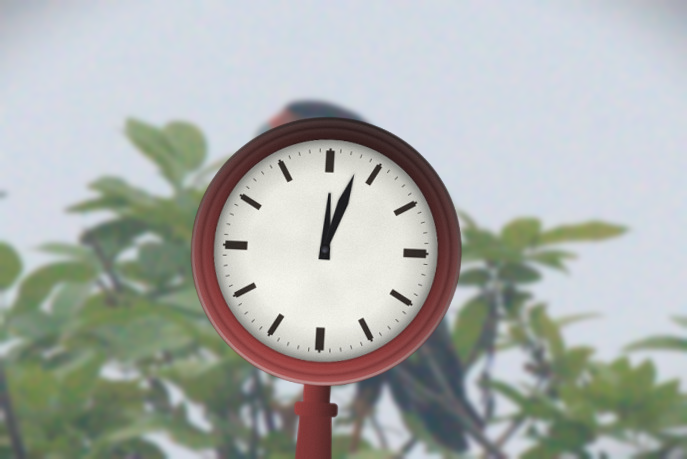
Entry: 12:03
